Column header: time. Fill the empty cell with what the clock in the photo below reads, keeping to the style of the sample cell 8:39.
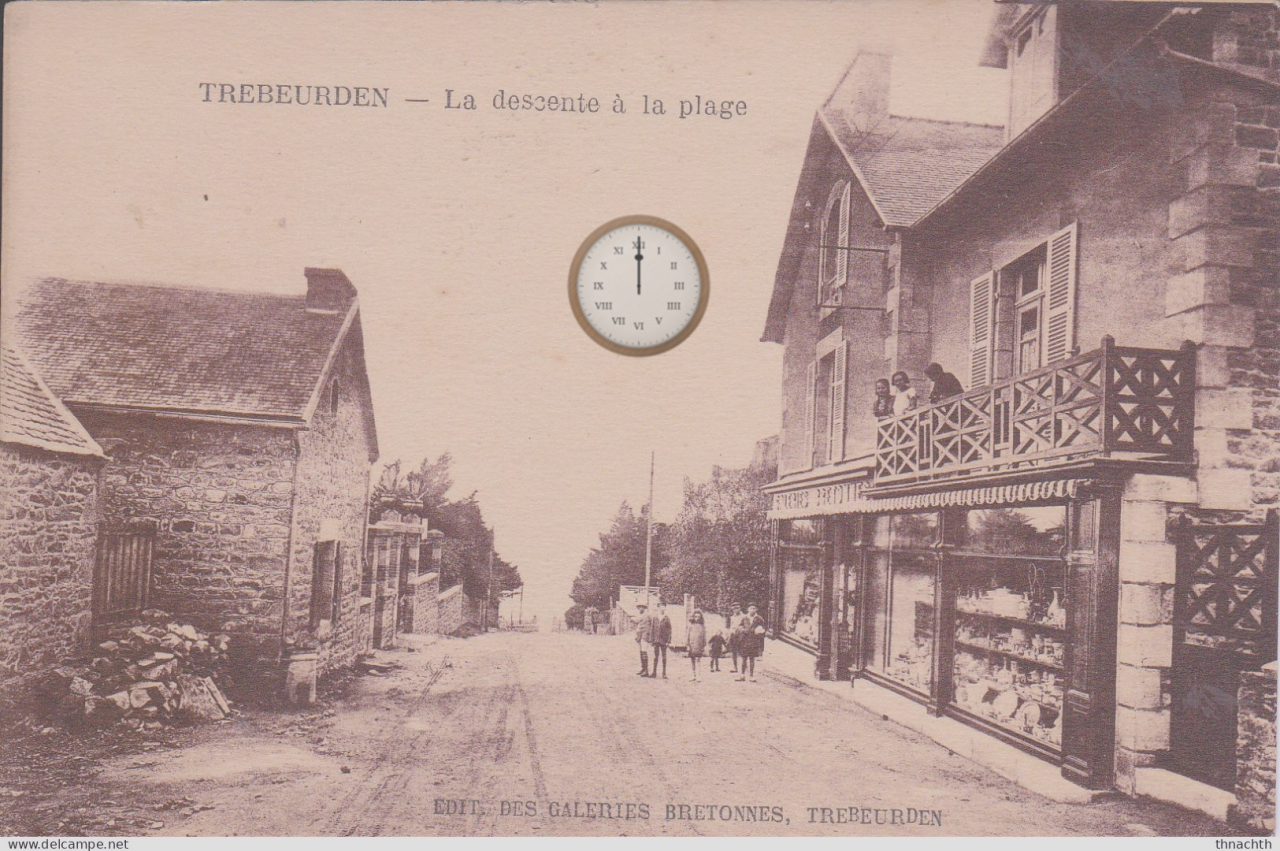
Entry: 12:00
